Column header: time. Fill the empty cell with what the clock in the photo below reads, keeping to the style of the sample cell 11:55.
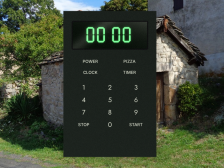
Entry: 0:00
